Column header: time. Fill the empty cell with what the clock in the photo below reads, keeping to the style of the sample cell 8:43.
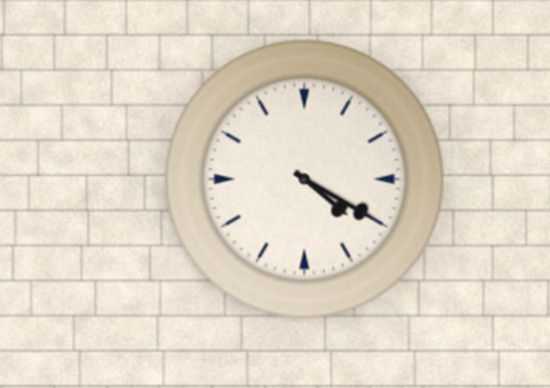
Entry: 4:20
